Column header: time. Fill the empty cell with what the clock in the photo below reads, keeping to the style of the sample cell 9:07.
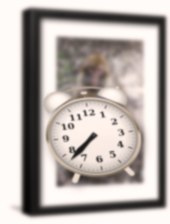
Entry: 7:38
